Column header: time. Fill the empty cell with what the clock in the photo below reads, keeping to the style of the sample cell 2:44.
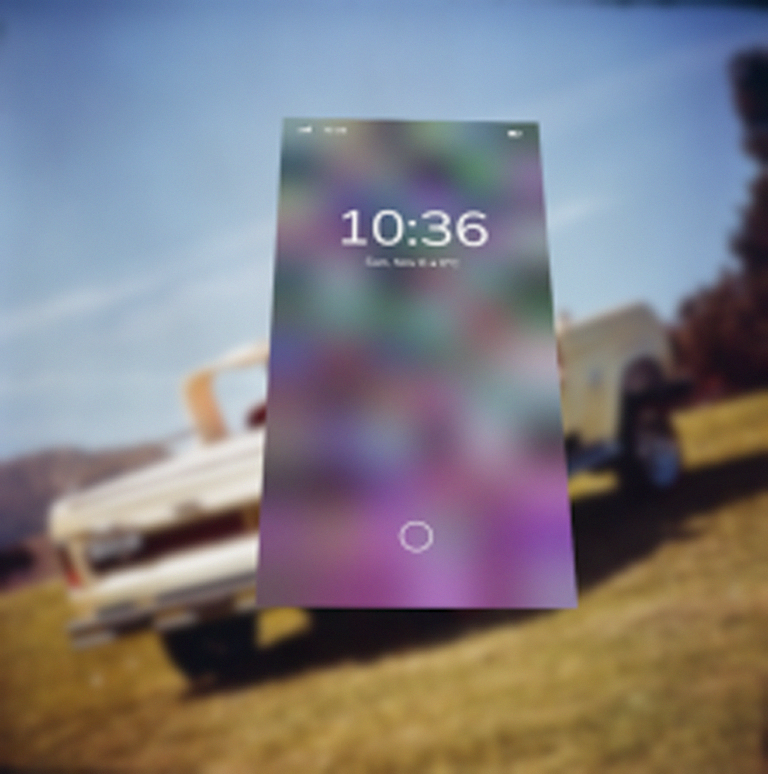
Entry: 10:36
